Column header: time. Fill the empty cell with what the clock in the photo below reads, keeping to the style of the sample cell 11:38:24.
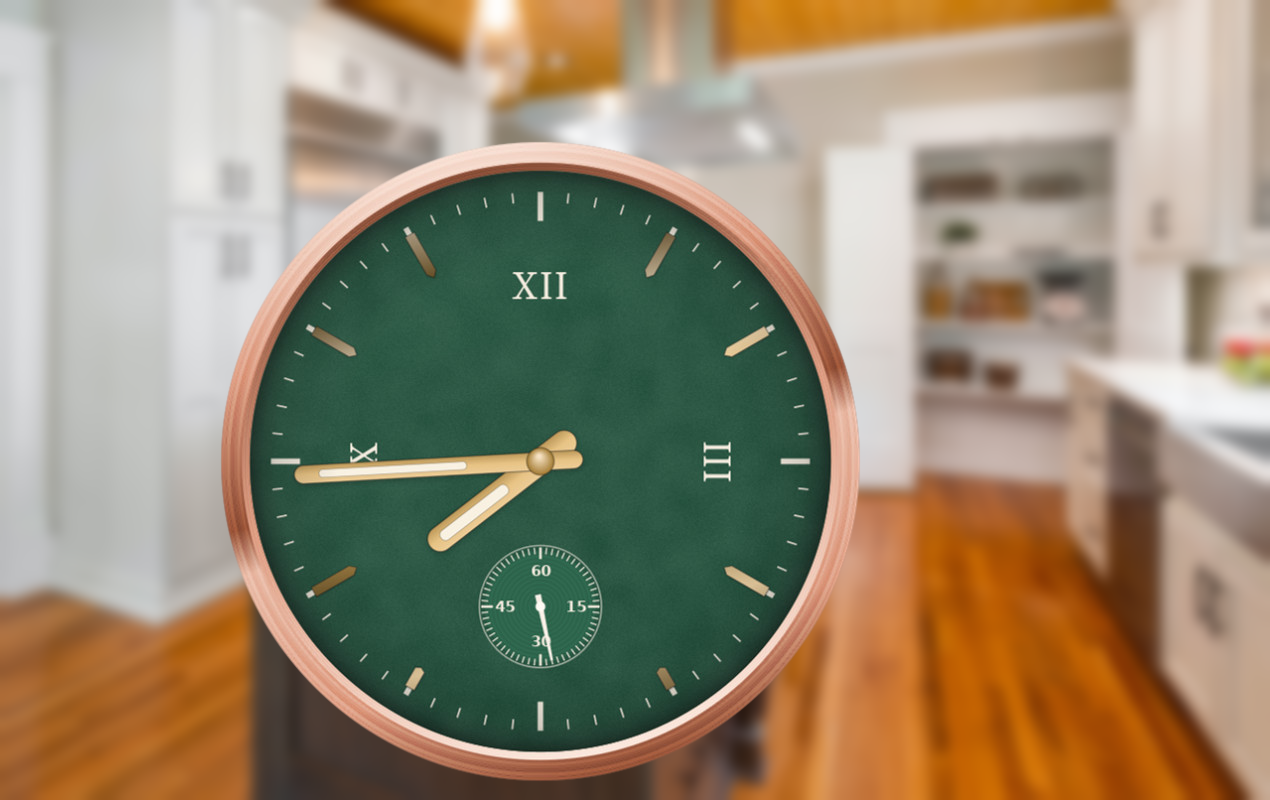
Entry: 7:44:28
